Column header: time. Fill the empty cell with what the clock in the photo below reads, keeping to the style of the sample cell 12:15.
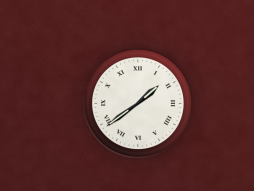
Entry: 1:39
